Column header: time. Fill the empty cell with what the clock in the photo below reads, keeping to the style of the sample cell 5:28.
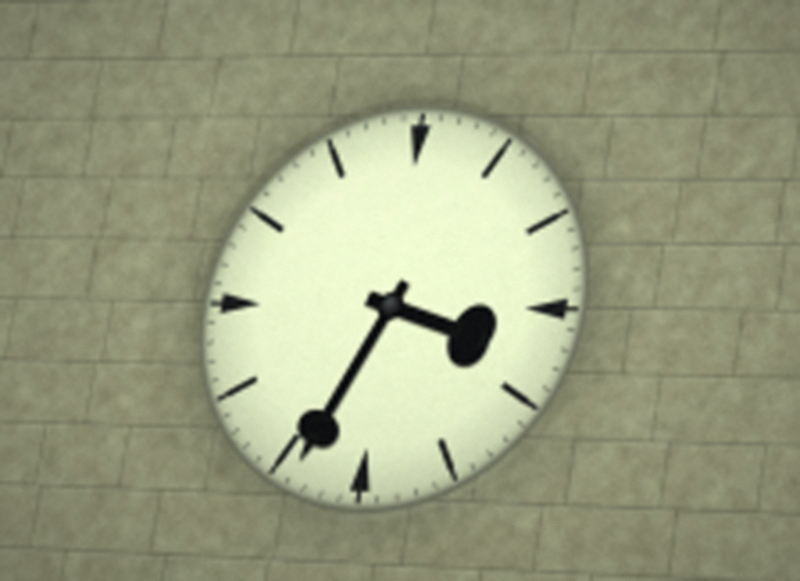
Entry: 3:34
